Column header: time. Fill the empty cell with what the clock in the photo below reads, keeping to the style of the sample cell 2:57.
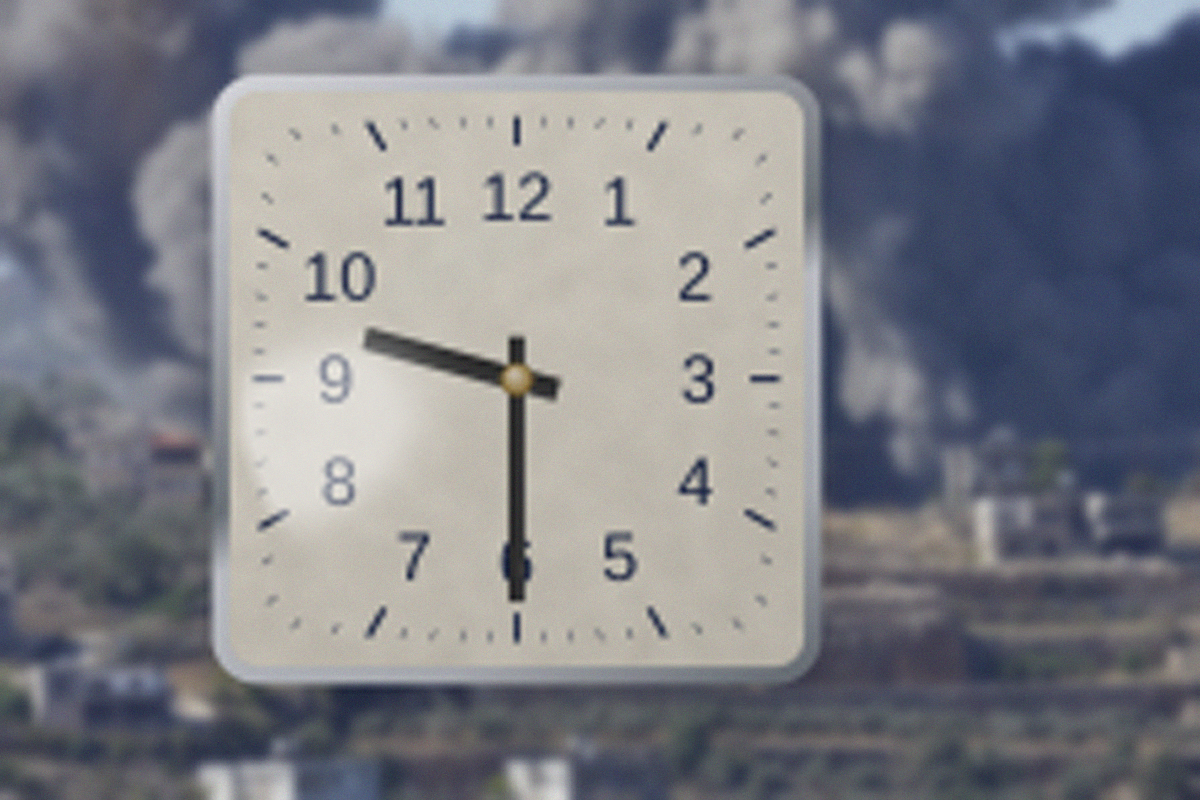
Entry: 9:30
